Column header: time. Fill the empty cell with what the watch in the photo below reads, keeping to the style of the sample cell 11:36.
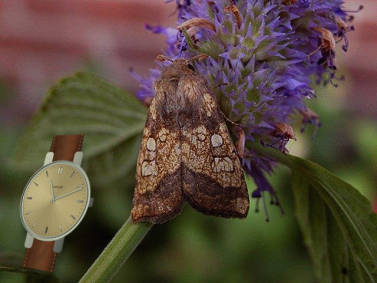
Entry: 11:11
